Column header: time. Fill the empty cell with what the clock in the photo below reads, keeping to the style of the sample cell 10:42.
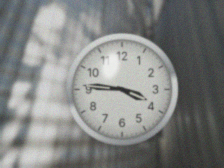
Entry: 3:46
